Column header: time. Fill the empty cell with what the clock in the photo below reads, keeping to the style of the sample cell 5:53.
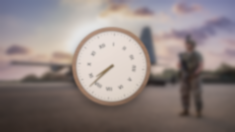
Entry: 8:42
